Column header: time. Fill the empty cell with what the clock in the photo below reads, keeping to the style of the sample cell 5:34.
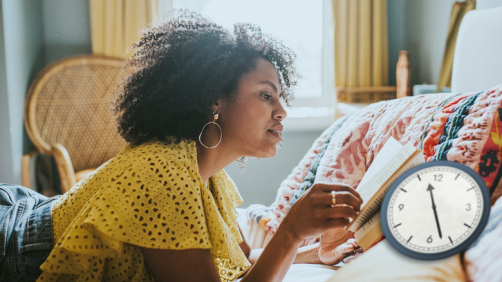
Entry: 11:27
